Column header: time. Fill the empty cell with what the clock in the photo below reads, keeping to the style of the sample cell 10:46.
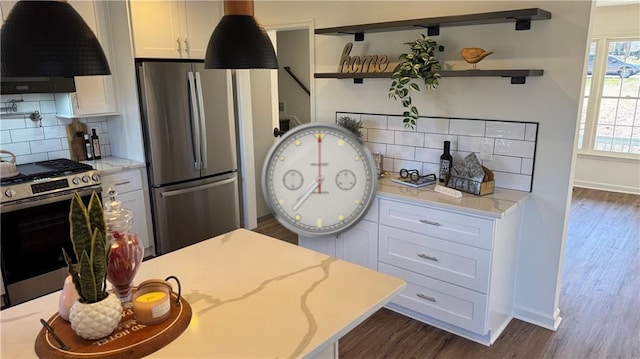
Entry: 7:37
